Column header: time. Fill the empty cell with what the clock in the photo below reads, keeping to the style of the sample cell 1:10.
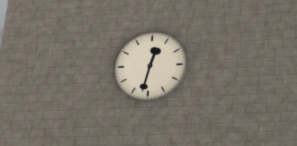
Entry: 12:32
